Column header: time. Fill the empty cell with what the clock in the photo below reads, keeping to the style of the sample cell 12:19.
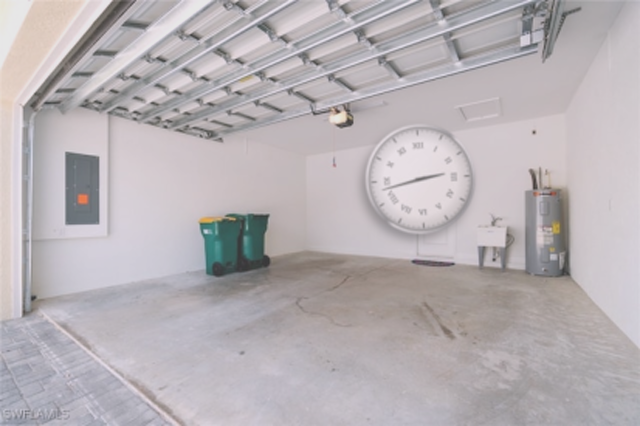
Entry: 2:43
